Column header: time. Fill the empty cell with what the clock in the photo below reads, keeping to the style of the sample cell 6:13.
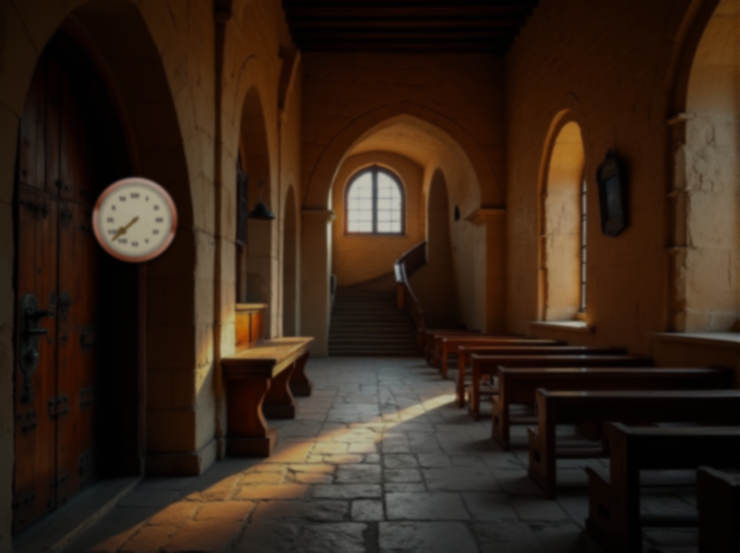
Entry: 7:38
